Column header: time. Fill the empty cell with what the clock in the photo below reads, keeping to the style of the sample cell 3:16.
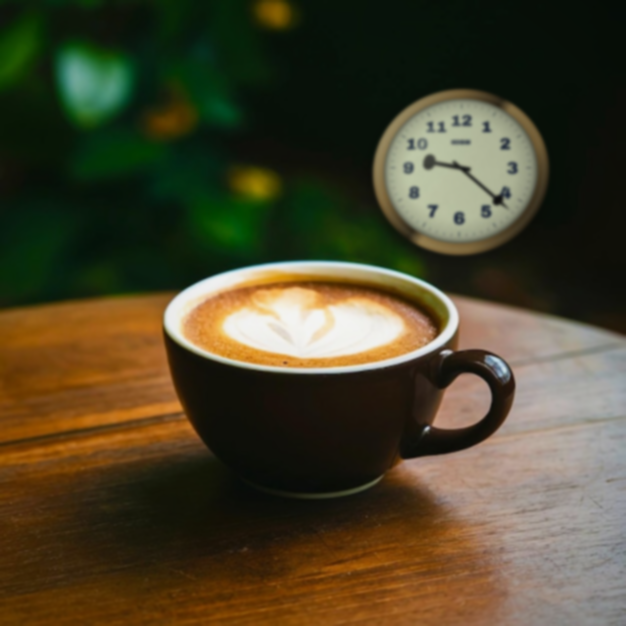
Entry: 9:22
